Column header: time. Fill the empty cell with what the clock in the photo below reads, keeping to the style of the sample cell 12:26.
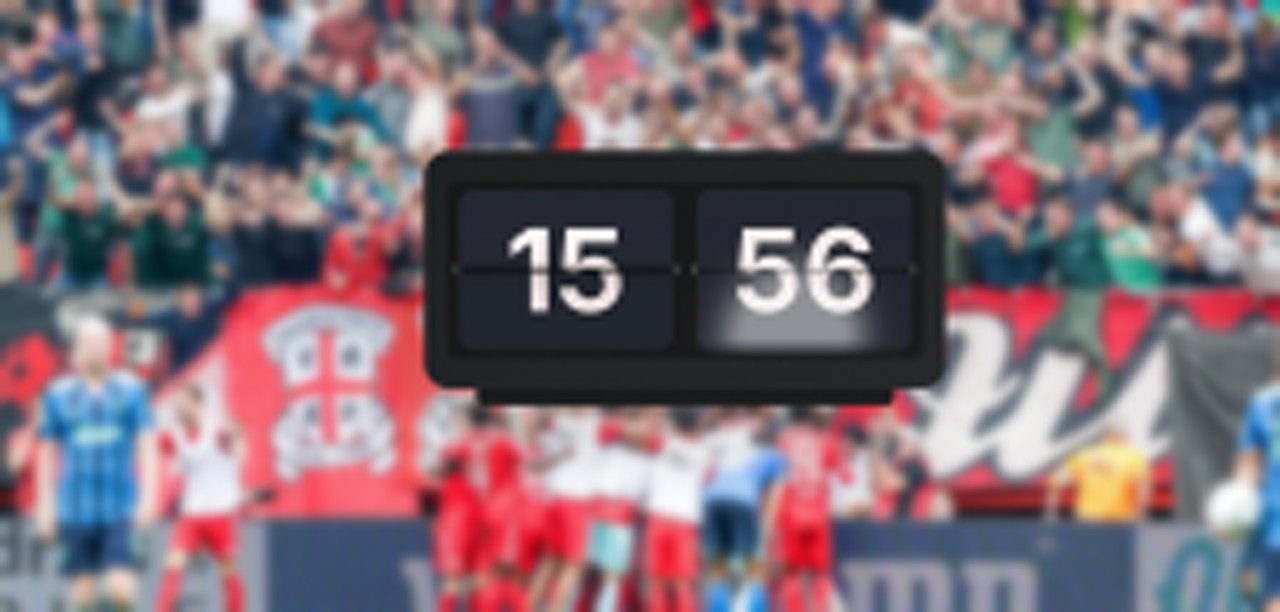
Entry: 15:56
